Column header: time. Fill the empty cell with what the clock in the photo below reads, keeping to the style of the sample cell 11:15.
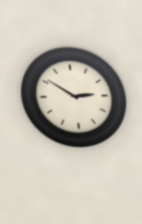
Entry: 2:51
